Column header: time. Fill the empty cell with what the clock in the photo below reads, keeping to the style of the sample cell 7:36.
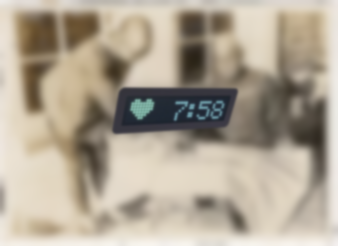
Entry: 7:58
